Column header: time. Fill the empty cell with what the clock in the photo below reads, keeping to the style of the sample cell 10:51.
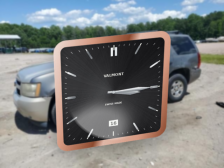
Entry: 3:15
